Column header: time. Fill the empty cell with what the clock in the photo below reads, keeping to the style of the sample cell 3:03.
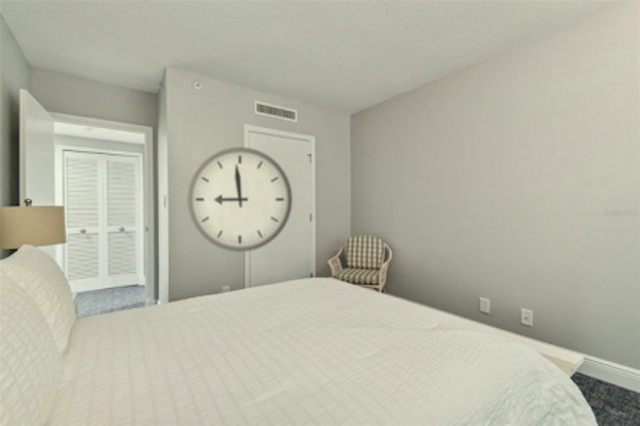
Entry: 8:59
